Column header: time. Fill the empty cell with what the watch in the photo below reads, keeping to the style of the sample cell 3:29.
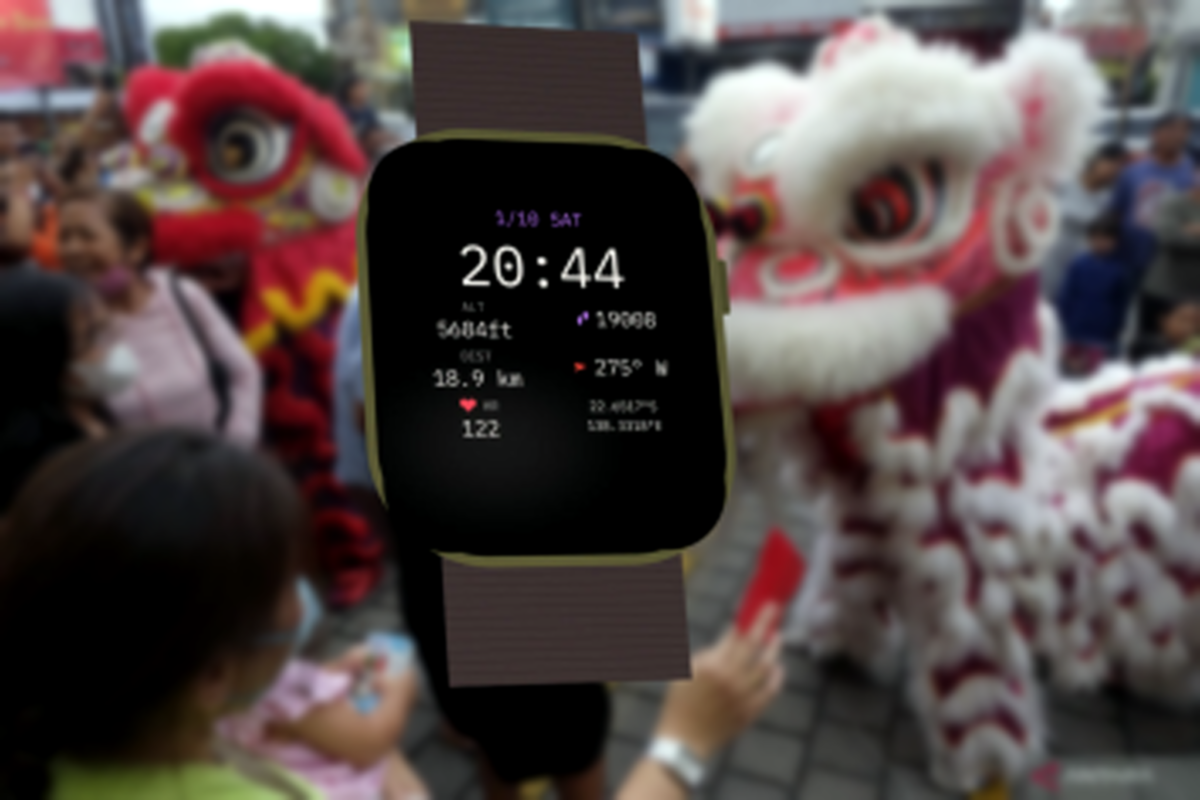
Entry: 20:44
